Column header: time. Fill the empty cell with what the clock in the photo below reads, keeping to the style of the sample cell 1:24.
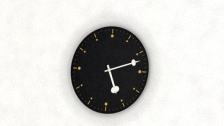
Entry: 5:12
